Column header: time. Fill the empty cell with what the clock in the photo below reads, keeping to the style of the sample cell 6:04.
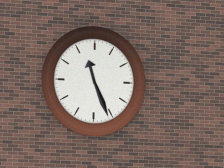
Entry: 11:26
